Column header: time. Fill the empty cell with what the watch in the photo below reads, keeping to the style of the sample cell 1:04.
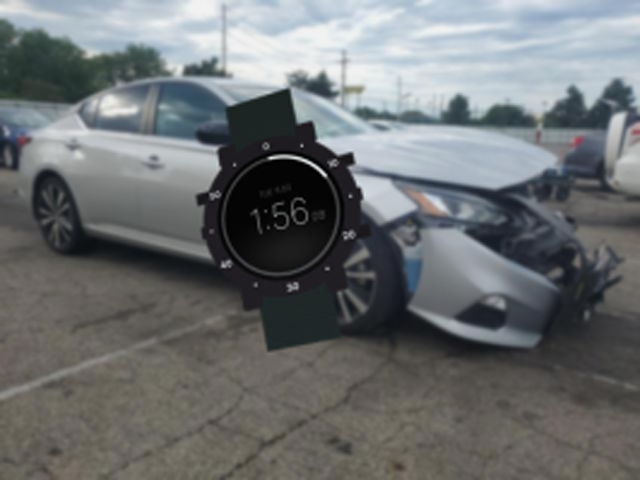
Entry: 1:56
